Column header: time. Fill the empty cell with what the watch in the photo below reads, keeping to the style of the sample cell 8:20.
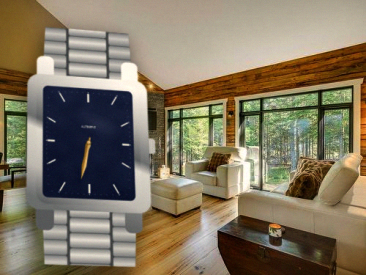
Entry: 6:32
